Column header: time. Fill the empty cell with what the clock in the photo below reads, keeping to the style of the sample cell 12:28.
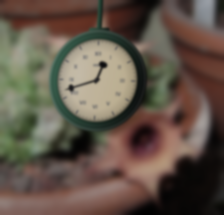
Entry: 12:42
